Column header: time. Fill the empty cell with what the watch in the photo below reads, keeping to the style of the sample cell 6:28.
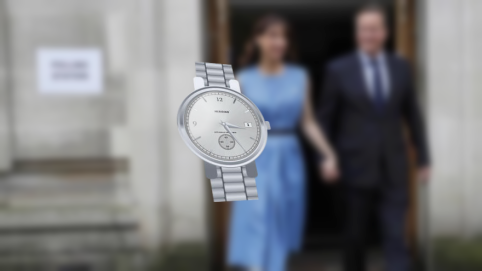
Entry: 3:25
